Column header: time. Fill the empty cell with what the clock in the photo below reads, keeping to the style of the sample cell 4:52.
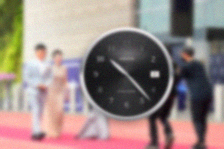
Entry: 10:23
